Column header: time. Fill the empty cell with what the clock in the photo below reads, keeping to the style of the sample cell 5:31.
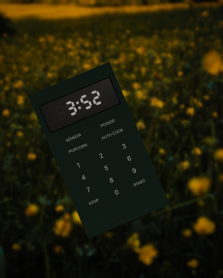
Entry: 3:52
